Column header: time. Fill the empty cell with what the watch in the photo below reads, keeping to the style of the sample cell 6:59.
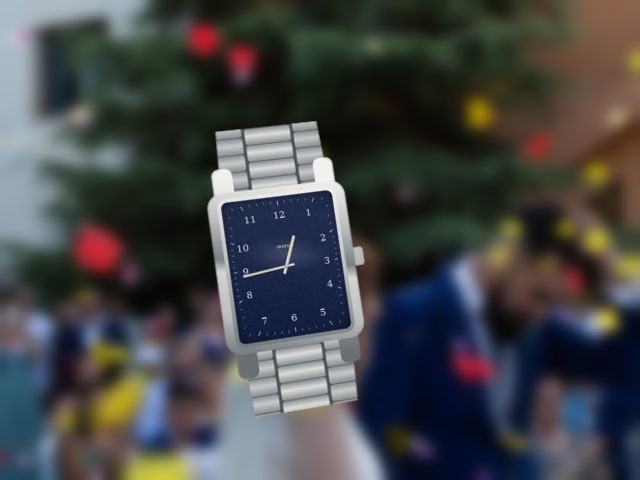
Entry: 12:44
